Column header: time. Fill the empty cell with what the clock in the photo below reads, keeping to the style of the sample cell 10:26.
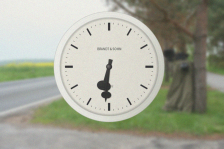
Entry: 6:31
